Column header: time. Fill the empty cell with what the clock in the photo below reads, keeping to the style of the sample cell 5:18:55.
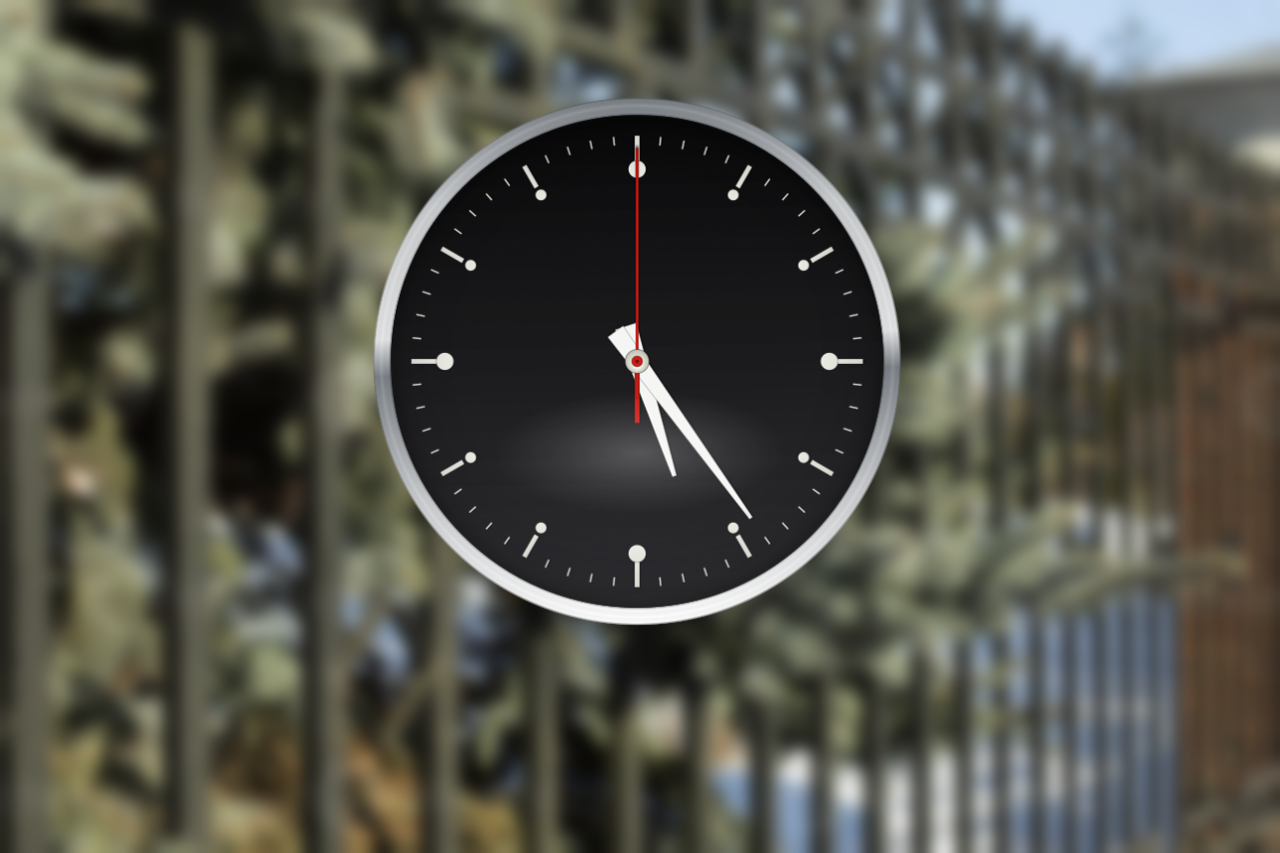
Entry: 5:24:00
